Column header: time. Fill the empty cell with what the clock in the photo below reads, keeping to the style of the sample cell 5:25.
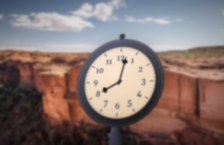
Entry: 8:02
